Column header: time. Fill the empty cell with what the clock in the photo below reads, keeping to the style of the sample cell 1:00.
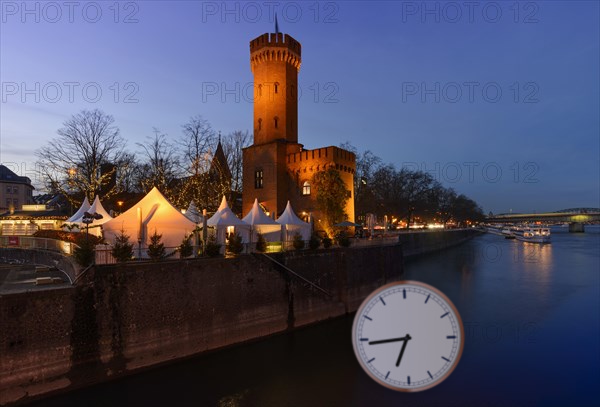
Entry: 6:44
